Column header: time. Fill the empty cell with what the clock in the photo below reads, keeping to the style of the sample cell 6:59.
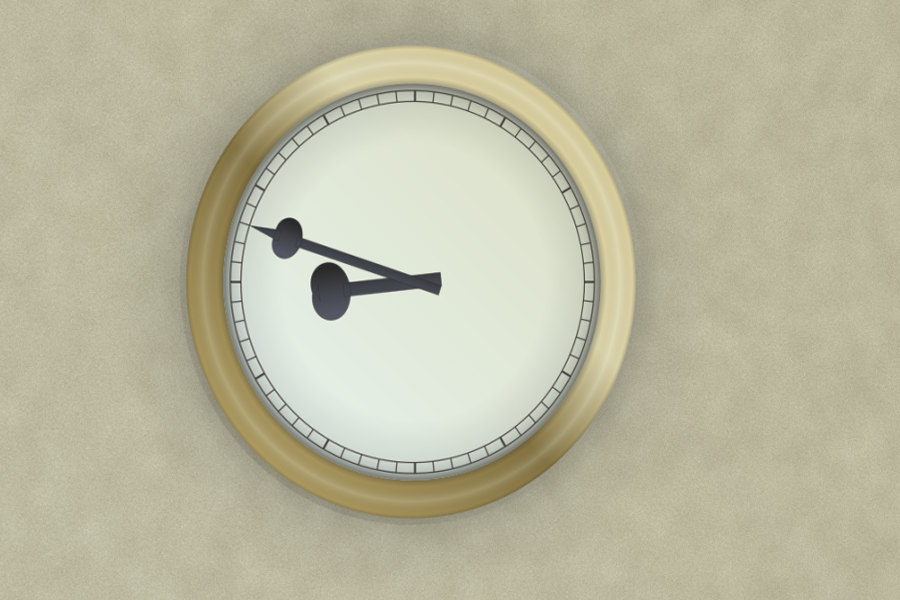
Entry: 8:48
